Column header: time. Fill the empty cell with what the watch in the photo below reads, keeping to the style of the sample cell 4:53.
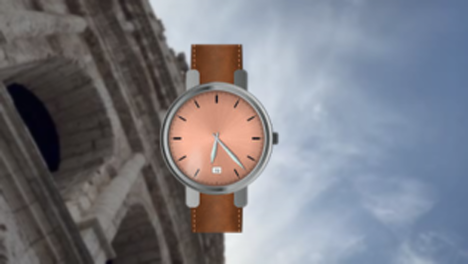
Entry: 6:23
